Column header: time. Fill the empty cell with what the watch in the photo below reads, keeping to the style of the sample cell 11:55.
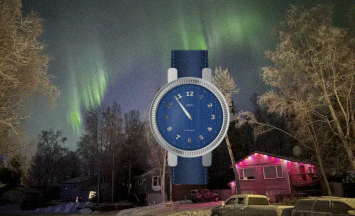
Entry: 10:54
